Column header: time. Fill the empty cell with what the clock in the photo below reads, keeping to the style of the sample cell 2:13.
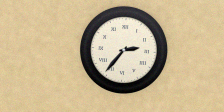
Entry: 2:36
